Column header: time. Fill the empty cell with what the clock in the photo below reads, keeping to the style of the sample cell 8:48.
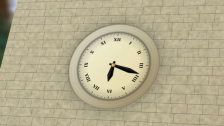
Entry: 6:18
